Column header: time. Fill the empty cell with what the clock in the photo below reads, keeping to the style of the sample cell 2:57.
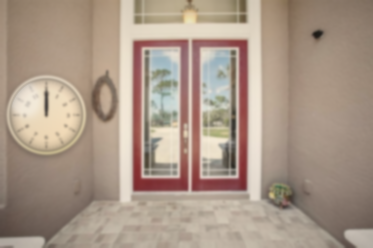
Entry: 12:00
